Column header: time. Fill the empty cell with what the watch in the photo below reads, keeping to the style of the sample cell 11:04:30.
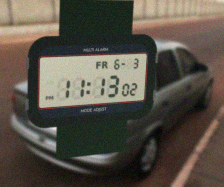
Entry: 11:13:02
